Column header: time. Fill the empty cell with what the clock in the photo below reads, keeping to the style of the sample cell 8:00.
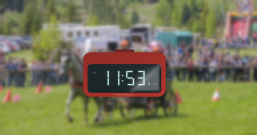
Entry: 11:53
